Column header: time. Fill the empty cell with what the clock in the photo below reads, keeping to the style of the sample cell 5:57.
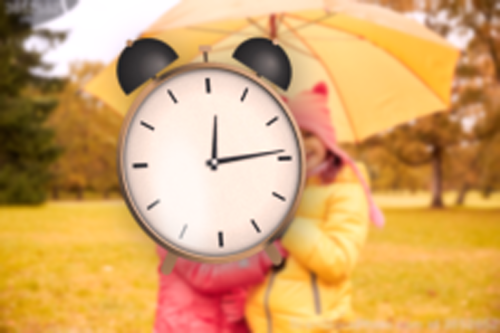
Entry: 12:14
